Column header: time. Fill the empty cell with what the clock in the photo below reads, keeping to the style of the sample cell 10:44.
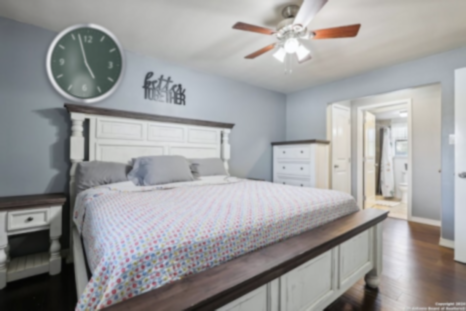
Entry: 4:57
